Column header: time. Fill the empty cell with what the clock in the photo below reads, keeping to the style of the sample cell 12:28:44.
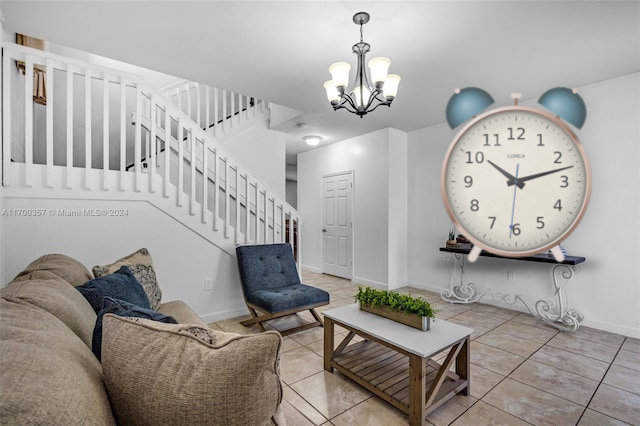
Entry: 10:12:31
